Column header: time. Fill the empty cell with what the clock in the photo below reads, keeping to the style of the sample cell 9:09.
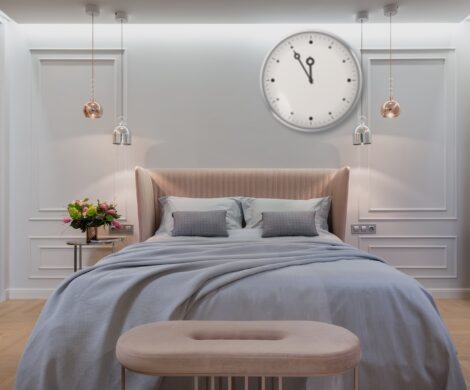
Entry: 11:55
